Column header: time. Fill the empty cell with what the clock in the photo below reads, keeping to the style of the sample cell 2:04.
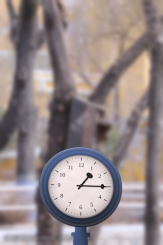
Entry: 1:15
